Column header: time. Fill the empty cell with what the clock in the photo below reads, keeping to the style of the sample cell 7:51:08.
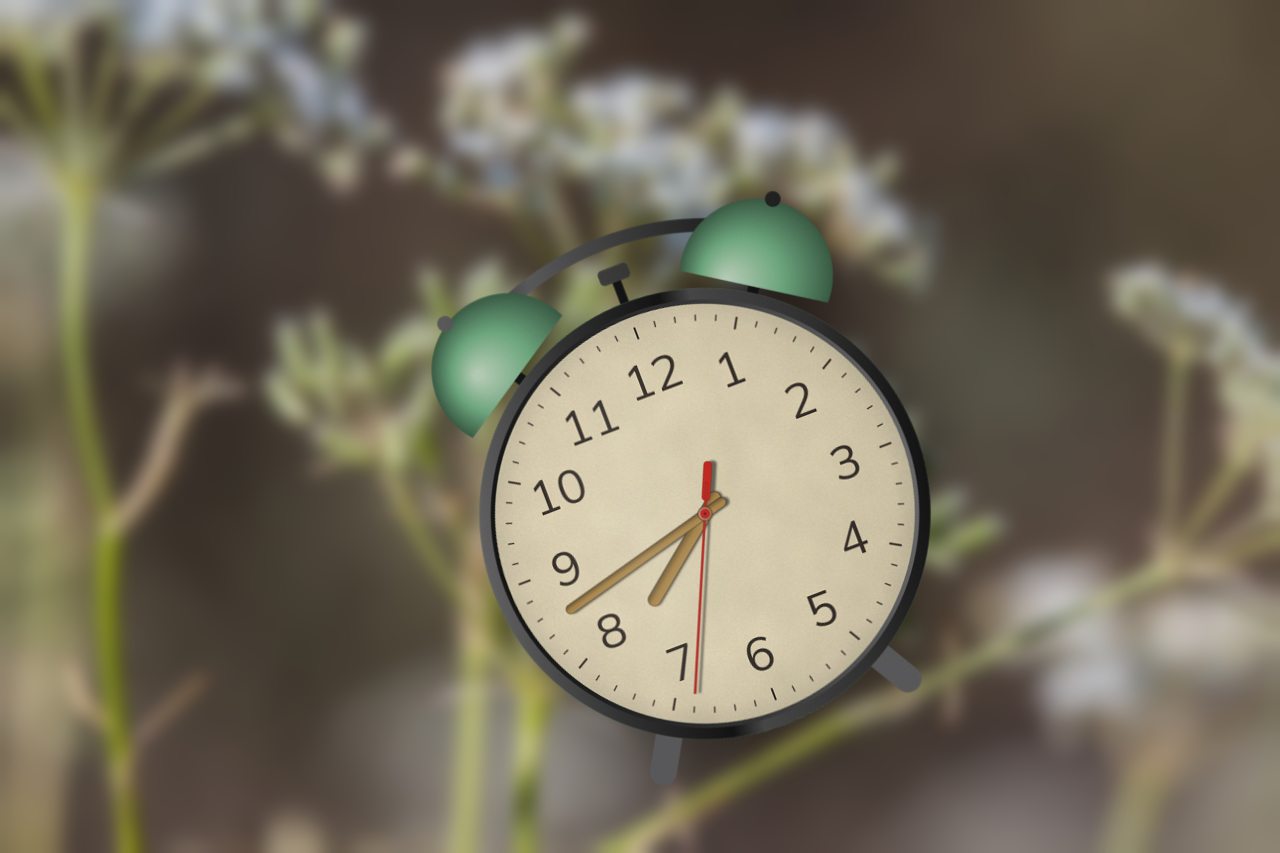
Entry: 7:42:34
